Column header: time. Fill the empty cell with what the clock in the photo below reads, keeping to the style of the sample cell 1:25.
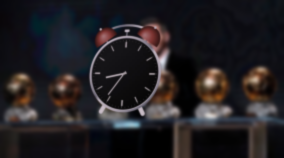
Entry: 8:36
